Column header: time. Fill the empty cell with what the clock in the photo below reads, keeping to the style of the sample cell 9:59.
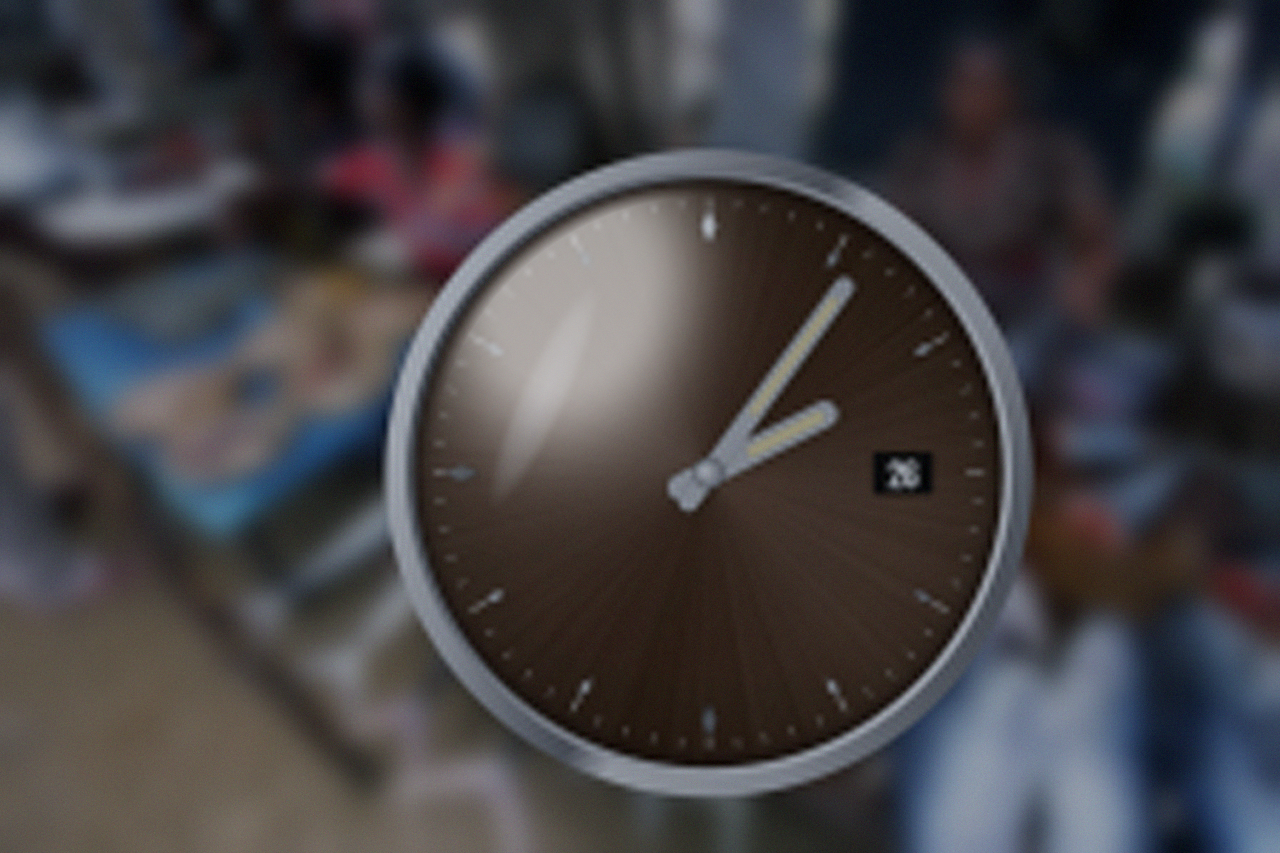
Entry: 2:06
